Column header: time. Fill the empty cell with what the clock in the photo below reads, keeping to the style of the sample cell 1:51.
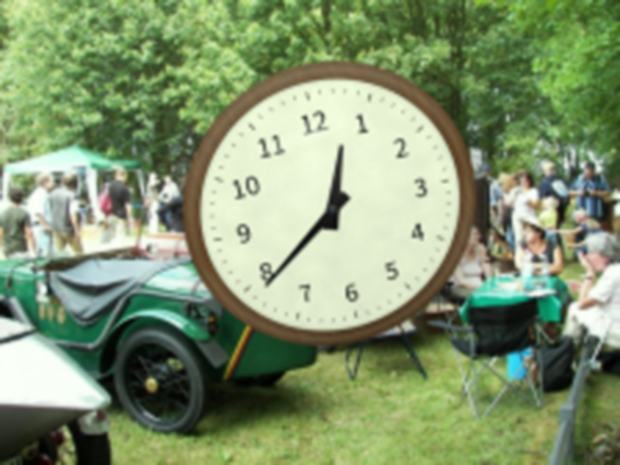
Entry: 12:39
